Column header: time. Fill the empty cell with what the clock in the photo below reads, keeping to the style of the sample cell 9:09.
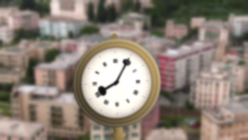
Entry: 8:05
